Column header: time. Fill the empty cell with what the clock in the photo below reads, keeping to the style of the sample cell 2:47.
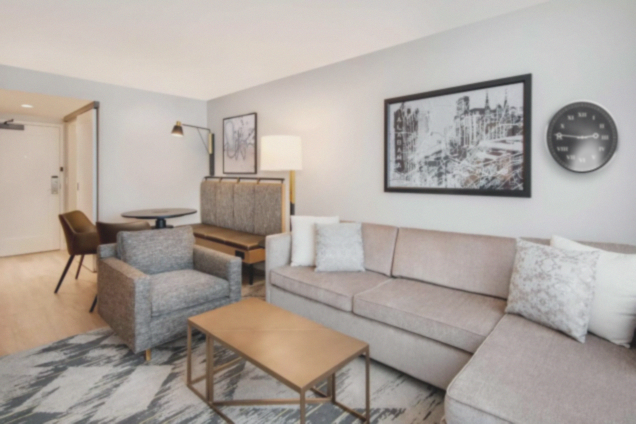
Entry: 2:46
